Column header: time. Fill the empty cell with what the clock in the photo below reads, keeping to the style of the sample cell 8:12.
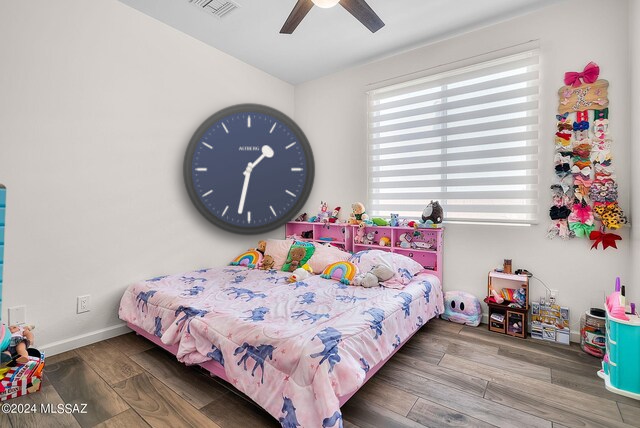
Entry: 1:32
